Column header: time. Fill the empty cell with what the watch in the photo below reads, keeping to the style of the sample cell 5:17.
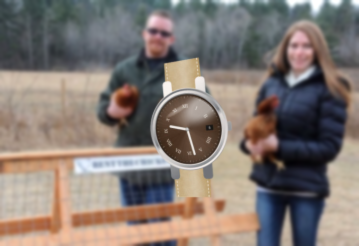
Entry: 9:28
